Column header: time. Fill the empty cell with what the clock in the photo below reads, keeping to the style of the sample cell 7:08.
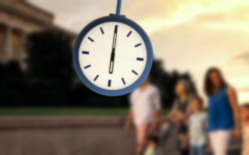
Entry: 6:00
